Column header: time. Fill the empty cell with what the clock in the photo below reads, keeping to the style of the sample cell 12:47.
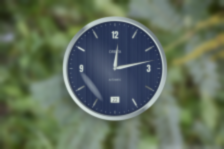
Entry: 12:13
